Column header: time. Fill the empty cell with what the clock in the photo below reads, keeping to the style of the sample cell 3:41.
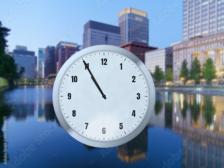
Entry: 10:55
